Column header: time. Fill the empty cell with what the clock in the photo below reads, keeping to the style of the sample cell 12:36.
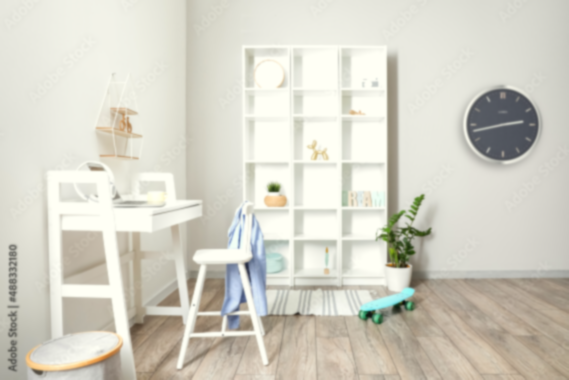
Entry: 2:43
